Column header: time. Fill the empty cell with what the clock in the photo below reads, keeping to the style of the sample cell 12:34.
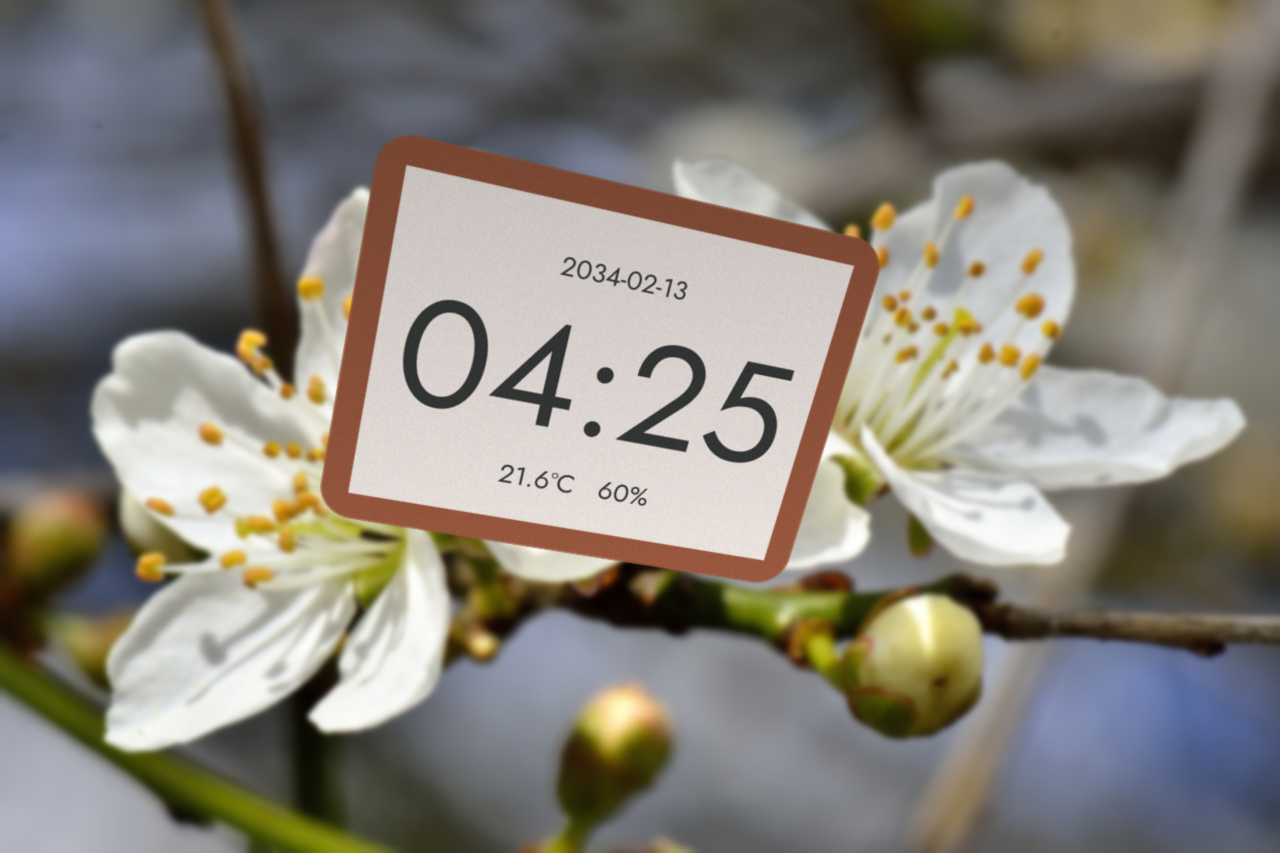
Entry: 4:25
